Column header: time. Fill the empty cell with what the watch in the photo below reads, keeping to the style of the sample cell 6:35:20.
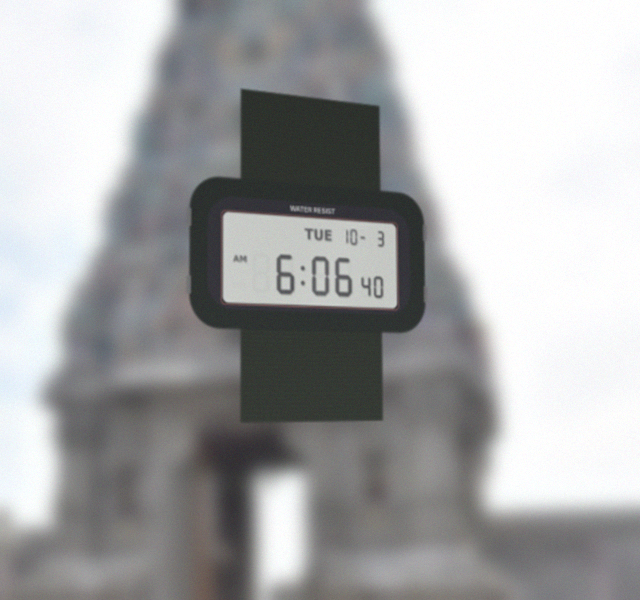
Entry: 6:06:40
